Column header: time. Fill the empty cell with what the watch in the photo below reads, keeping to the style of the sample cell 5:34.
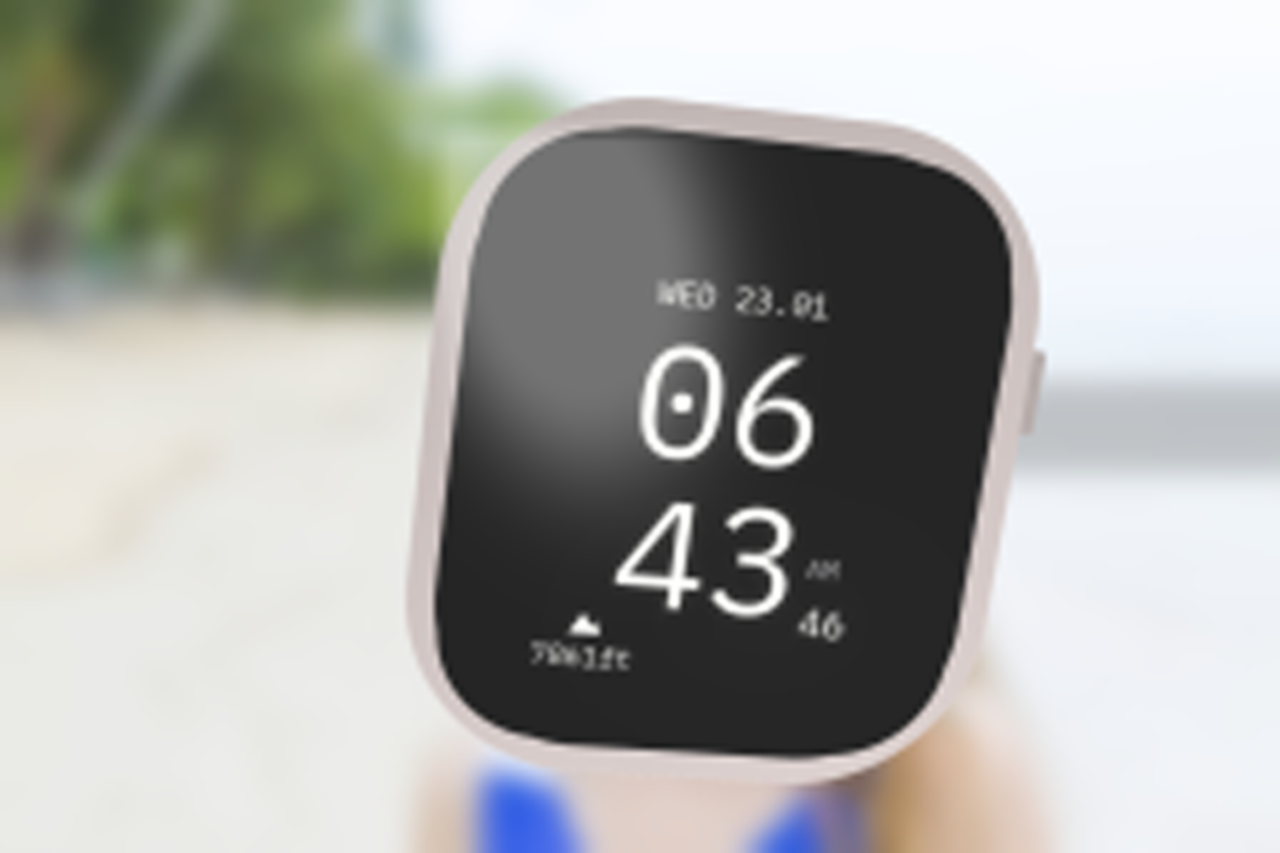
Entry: 6:43
